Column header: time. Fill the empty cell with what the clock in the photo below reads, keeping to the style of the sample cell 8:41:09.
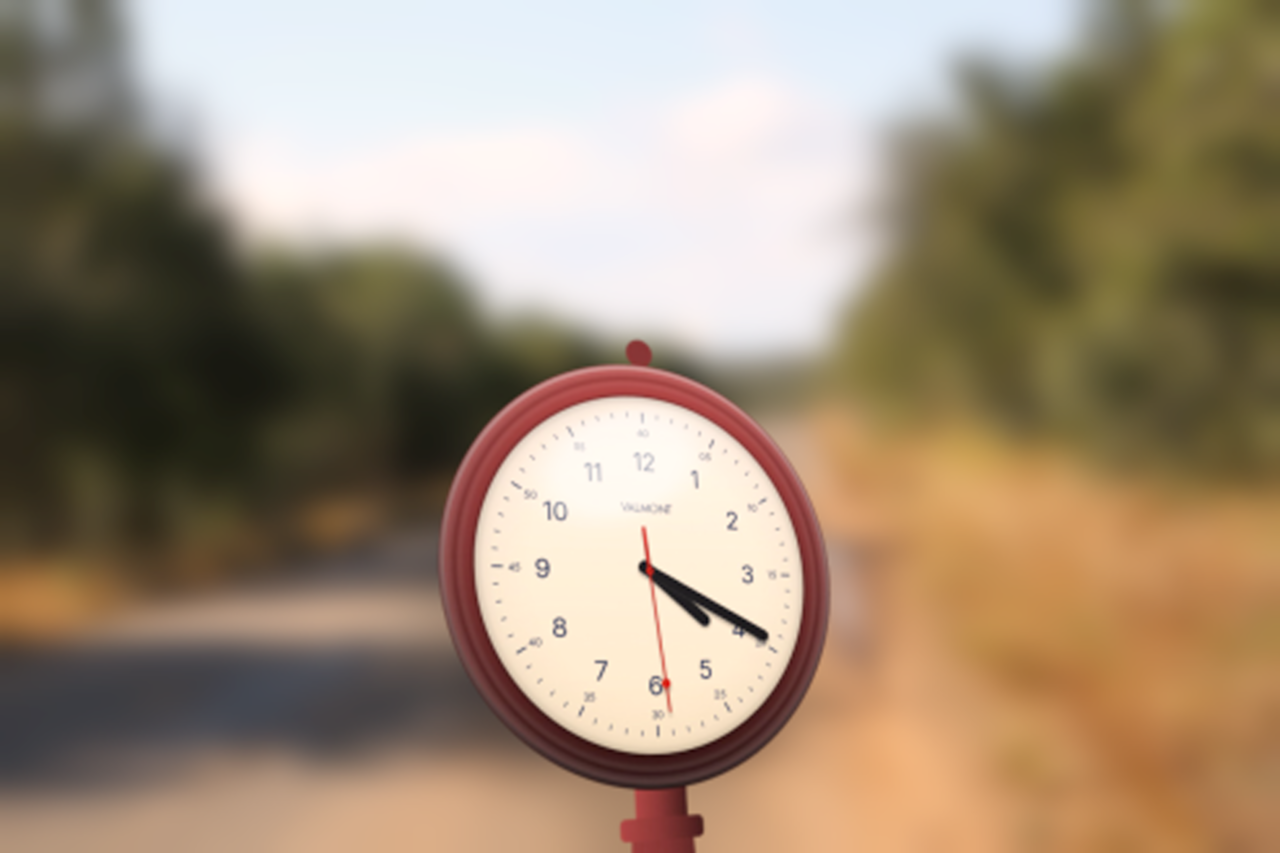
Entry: 4:19:29
